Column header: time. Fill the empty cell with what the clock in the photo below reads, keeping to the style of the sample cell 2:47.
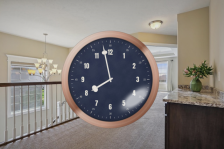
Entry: 7:58
